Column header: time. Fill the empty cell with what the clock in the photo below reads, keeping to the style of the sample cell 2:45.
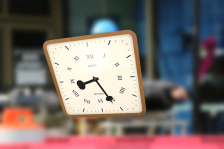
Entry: 8:26
